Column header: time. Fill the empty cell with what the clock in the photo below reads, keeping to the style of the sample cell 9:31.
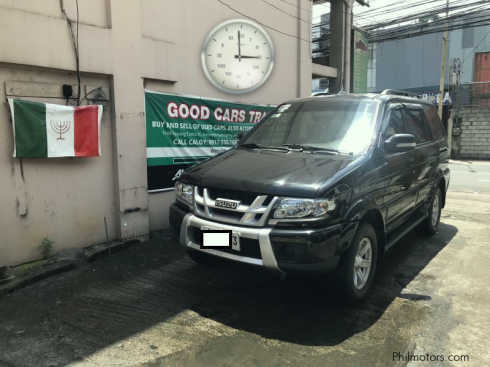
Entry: 2:59
